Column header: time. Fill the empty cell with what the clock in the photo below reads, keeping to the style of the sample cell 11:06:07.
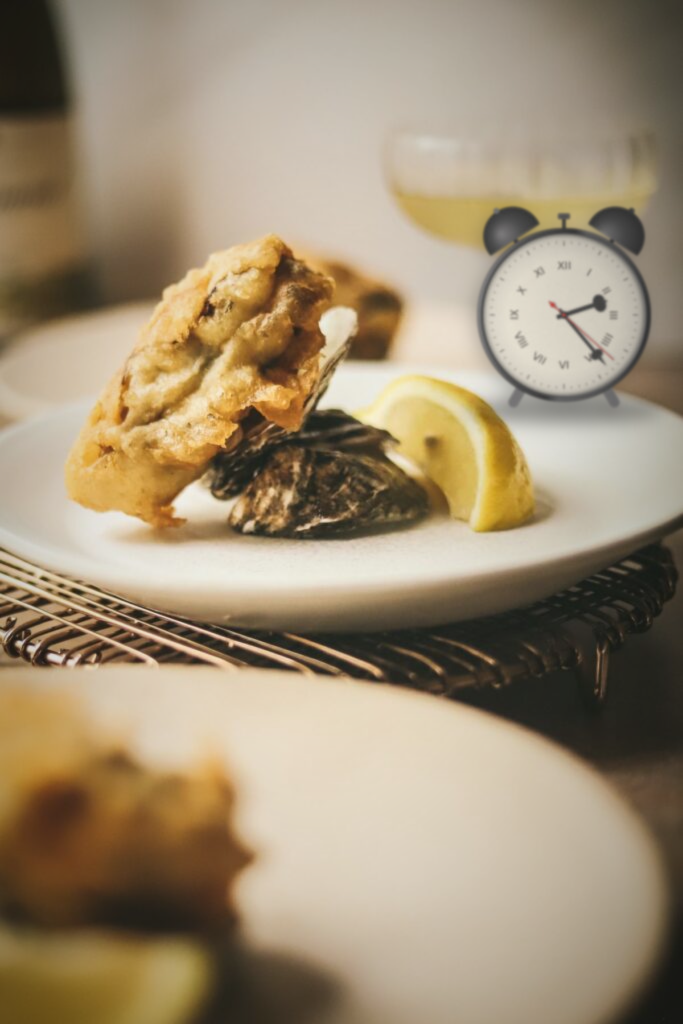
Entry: 2:23:22
